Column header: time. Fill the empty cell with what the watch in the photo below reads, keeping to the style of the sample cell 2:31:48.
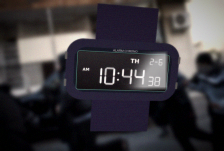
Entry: 10:44:38
